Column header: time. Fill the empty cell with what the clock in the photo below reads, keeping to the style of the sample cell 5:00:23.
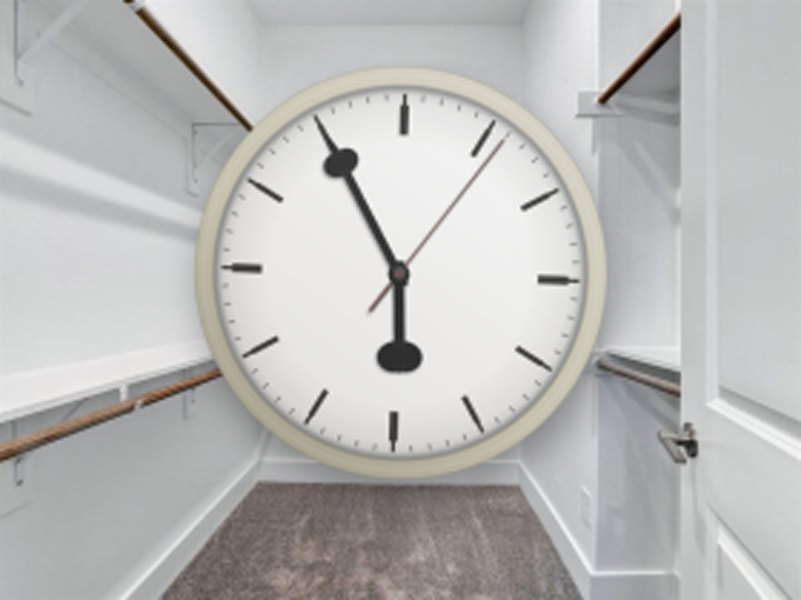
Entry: 5:55:06
